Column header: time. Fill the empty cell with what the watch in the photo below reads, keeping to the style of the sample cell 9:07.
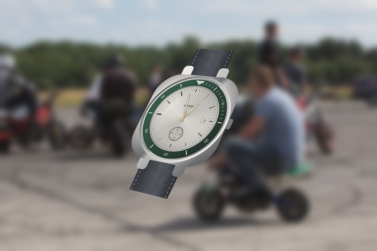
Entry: 12:58
